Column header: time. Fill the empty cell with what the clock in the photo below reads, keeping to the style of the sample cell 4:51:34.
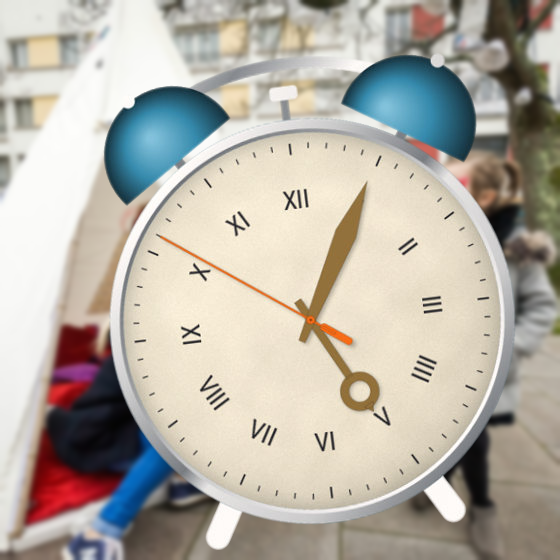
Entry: 5:04:51
